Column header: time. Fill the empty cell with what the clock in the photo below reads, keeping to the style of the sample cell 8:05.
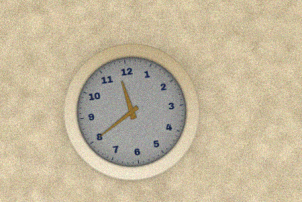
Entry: 11:40
